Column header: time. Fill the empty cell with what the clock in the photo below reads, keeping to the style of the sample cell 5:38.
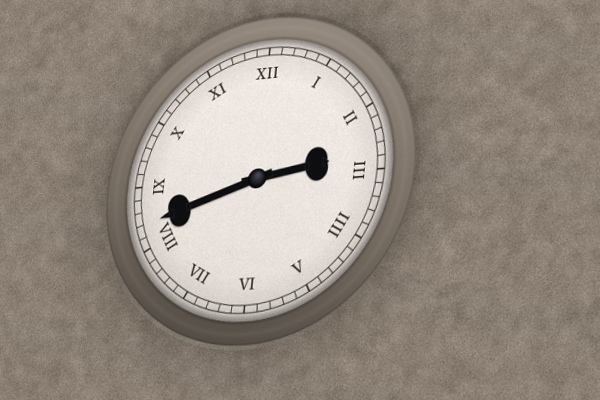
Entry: 2:42
